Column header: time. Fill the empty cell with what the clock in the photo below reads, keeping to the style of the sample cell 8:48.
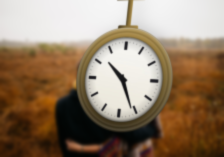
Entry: 10:26
